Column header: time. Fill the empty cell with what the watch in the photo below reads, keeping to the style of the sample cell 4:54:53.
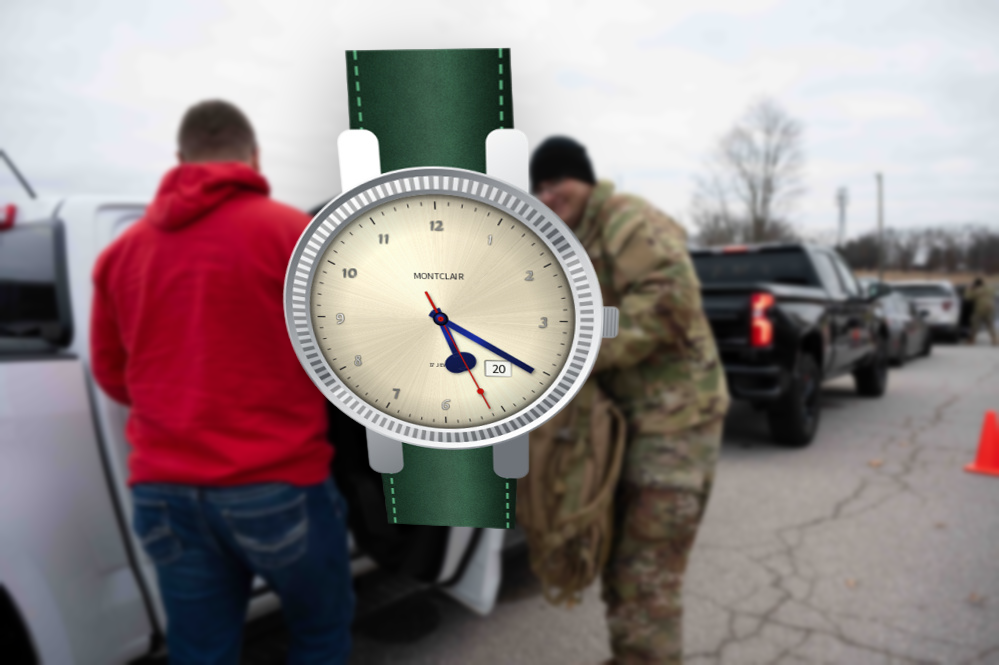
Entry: 5:20:26
